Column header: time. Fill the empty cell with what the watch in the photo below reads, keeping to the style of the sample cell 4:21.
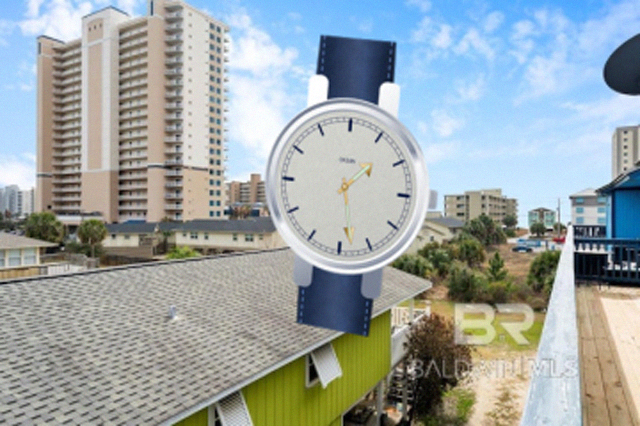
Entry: 1:28
